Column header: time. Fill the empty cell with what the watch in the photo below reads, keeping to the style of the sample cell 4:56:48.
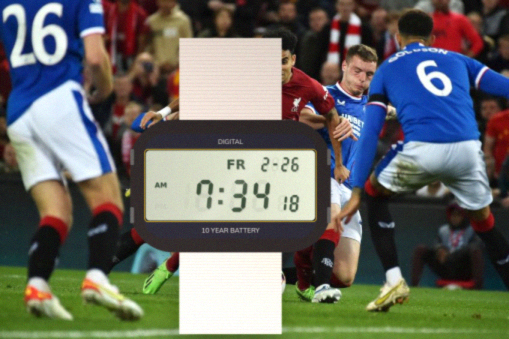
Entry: 7:34:18
